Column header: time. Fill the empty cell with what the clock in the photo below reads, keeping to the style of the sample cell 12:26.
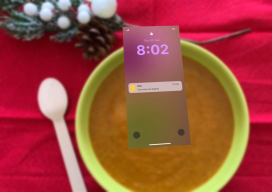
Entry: 8:02
